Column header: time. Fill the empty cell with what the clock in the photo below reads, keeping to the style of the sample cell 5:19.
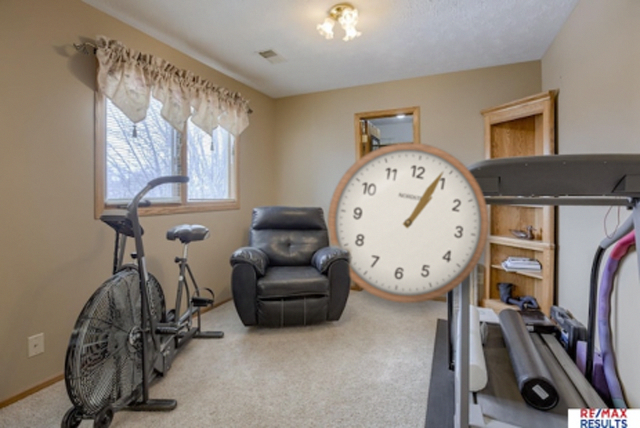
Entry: 1:04
